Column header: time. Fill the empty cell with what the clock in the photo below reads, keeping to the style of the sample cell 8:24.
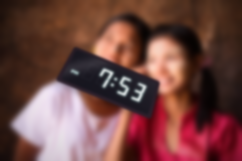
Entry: 7:53
